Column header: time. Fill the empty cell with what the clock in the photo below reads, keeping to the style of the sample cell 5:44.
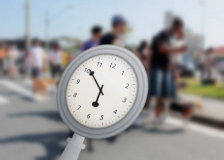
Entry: 5:51
